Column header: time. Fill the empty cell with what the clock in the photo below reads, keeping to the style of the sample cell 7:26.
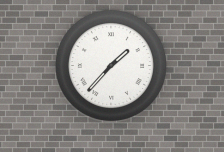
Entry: 1:37
